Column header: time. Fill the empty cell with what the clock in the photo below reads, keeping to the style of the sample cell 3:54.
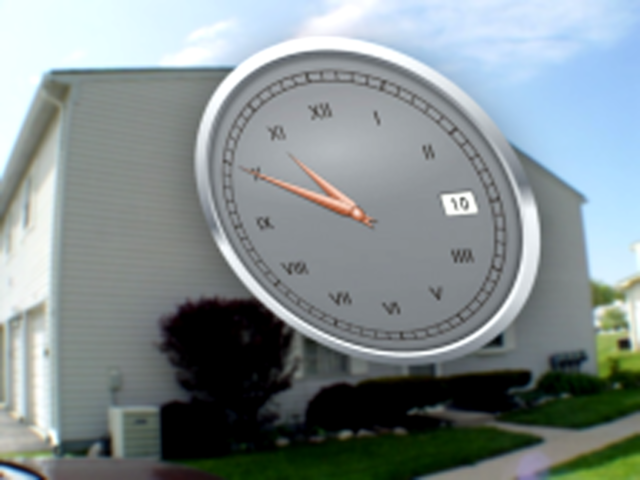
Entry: 10:50
